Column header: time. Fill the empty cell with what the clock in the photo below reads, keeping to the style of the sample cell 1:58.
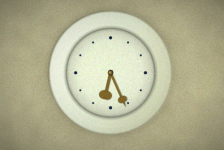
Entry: 6:26
